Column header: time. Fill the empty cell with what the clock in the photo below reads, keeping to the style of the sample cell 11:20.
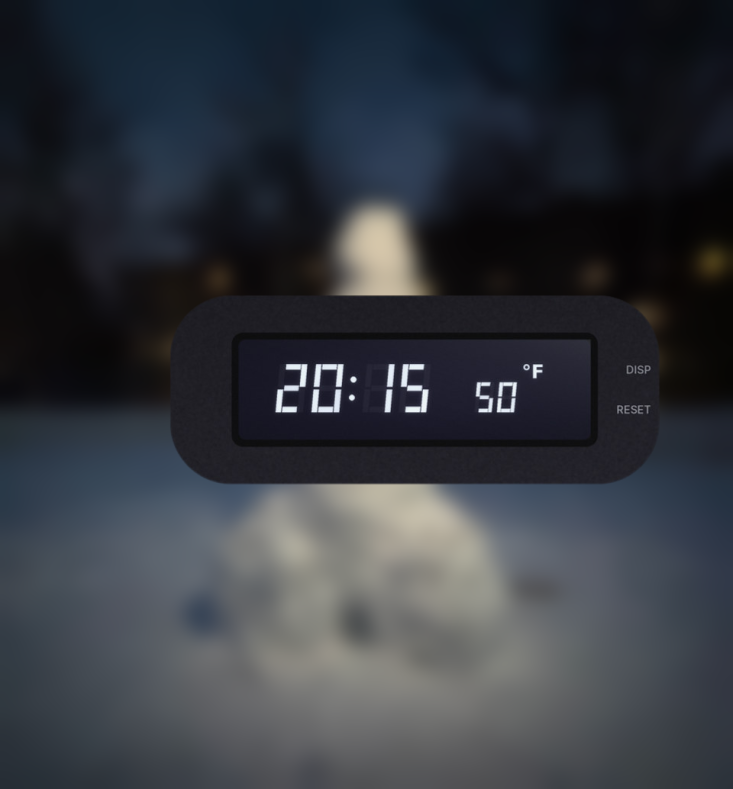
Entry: 20:15
